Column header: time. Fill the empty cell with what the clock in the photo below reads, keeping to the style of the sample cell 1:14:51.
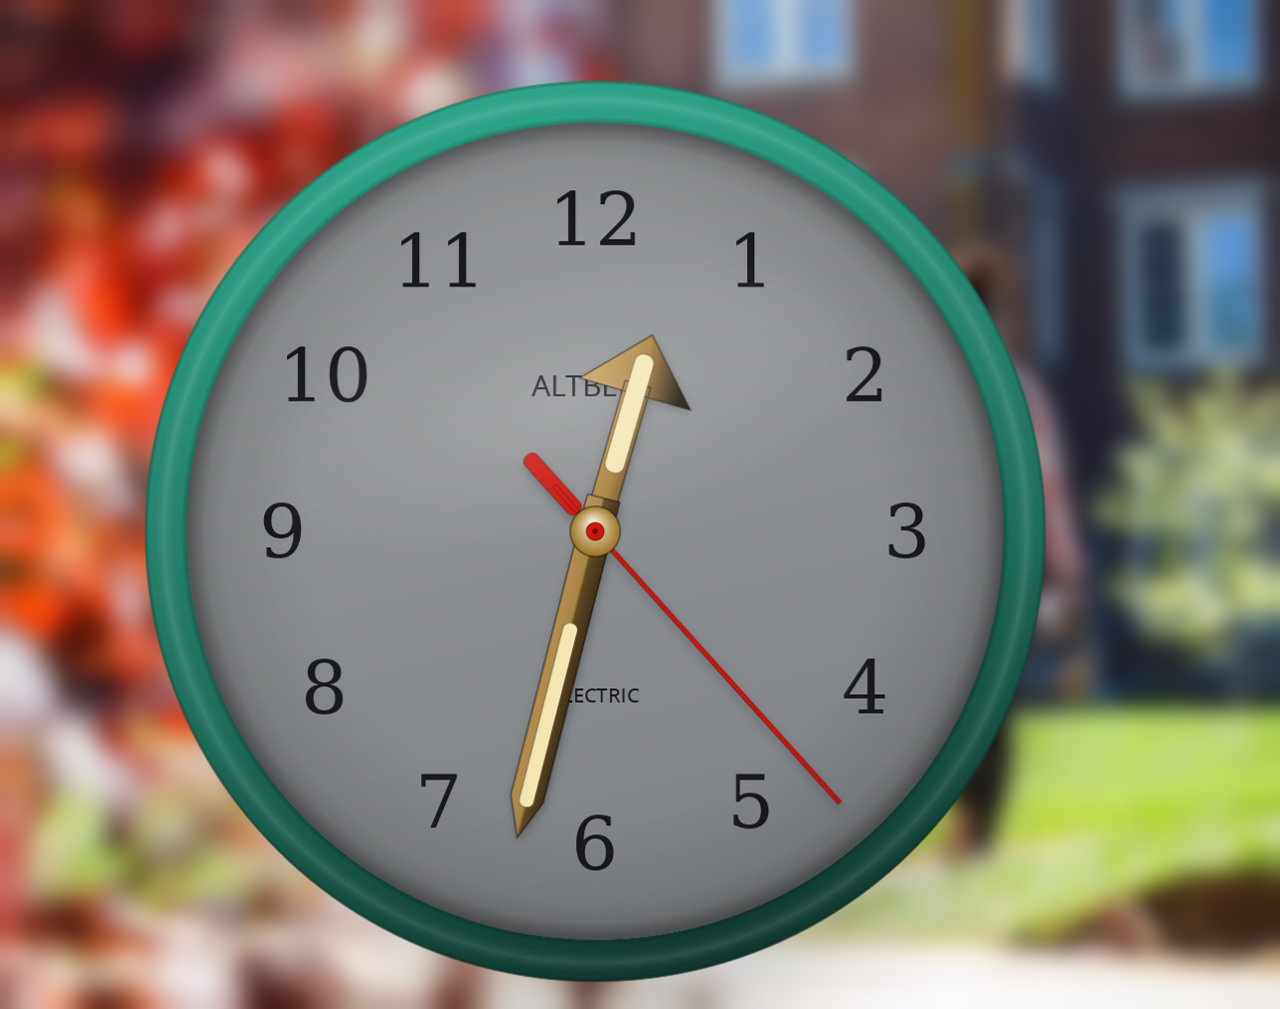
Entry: 12:32:23
